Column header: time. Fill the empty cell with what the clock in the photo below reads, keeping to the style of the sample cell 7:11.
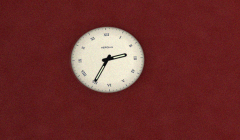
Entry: 2:35
